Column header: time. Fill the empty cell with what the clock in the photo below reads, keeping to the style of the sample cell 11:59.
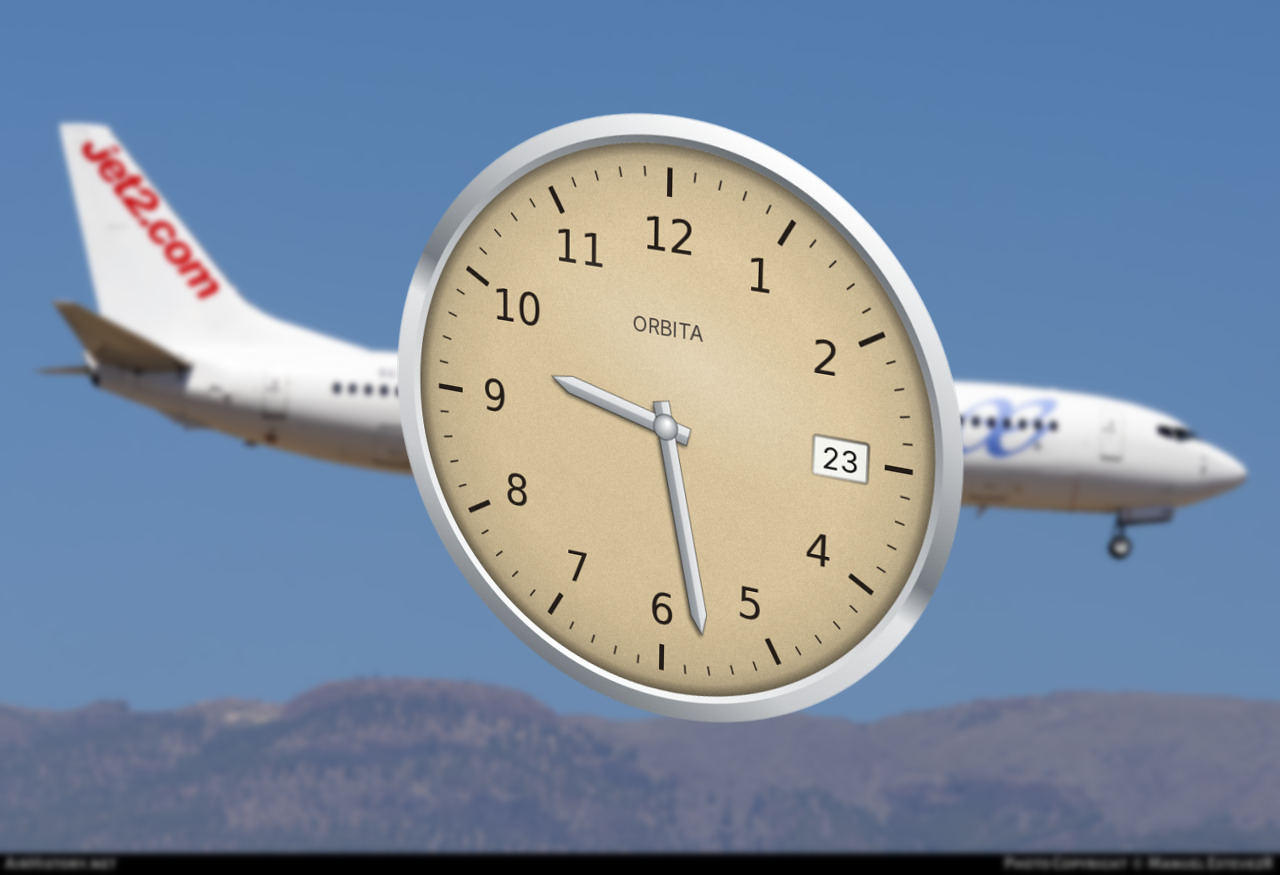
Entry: 9:28
